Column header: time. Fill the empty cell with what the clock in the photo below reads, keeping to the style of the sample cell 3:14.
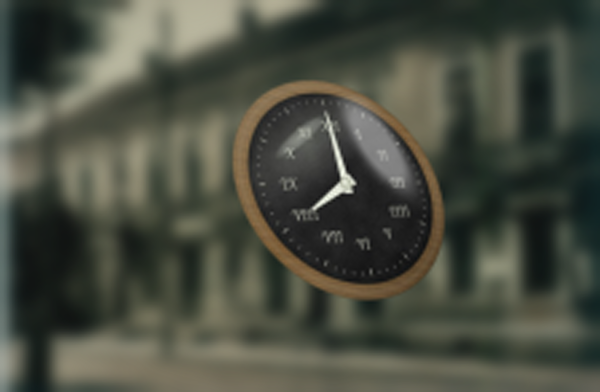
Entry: 8:00
